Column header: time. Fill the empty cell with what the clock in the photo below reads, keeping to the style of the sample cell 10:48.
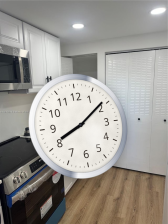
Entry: 8:09
